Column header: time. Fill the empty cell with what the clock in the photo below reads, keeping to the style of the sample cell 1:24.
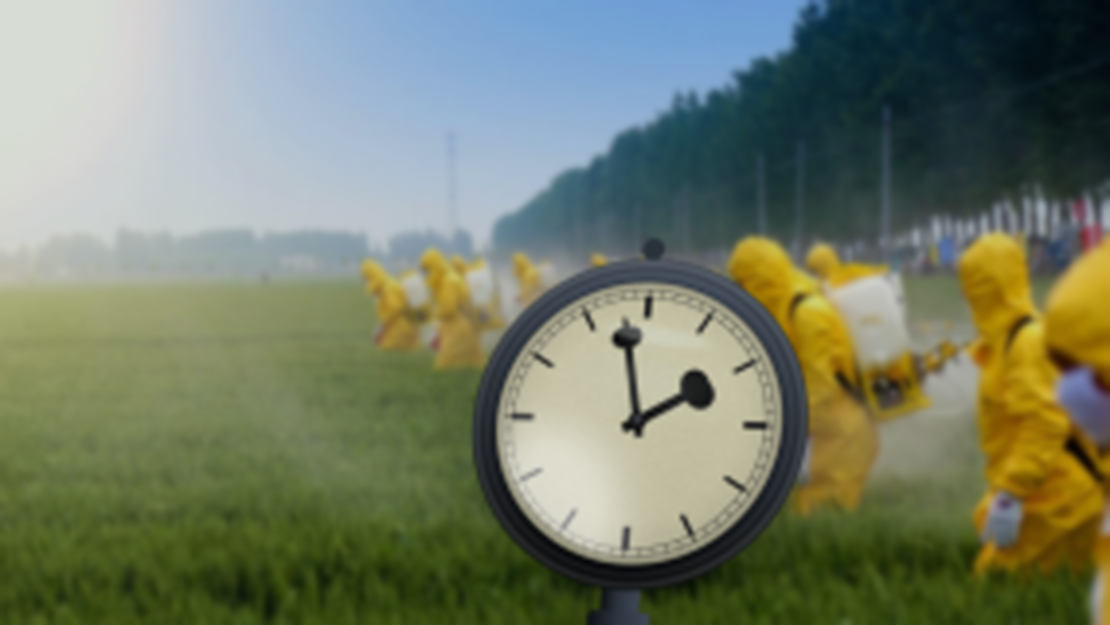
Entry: 1:58
